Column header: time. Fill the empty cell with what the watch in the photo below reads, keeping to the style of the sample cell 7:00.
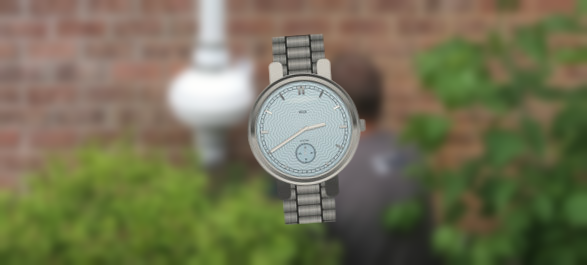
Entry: 2:40
